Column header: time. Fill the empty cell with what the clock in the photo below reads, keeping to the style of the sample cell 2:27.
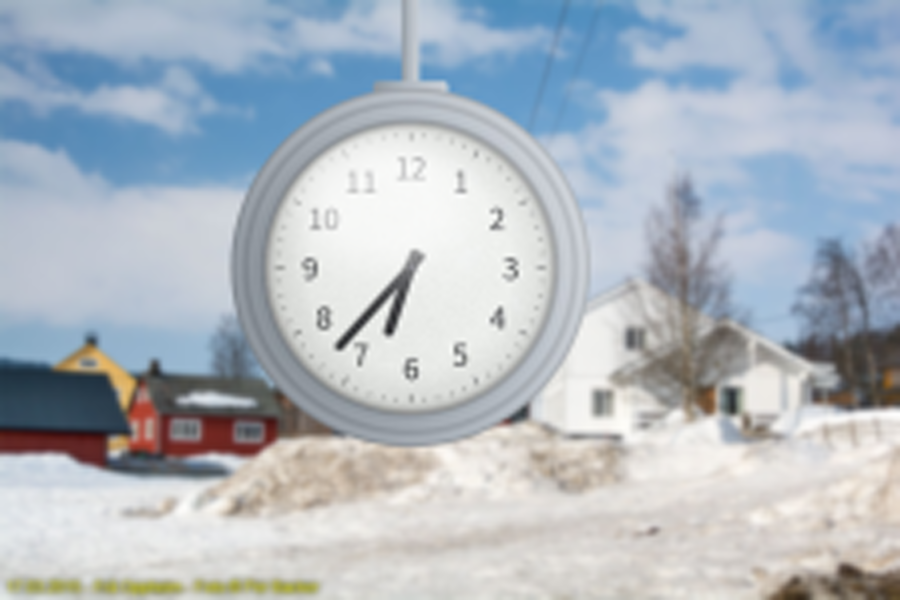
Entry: 6:37
